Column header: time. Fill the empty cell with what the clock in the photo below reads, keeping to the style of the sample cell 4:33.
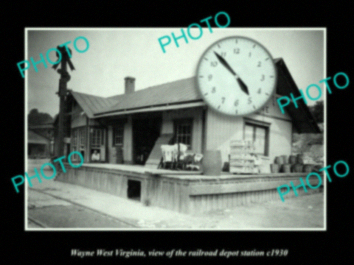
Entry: 4:53
